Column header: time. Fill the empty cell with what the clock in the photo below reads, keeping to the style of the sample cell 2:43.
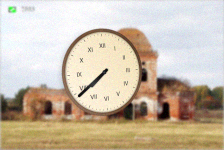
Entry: 7:39
